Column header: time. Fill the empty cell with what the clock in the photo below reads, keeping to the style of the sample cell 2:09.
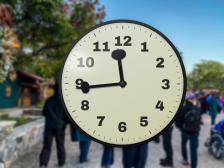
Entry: 11:44
